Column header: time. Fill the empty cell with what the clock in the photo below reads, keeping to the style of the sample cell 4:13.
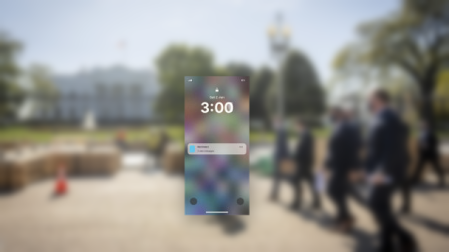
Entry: 3:00
